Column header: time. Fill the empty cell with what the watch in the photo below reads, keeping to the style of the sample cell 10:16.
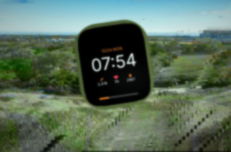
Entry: 7:54
